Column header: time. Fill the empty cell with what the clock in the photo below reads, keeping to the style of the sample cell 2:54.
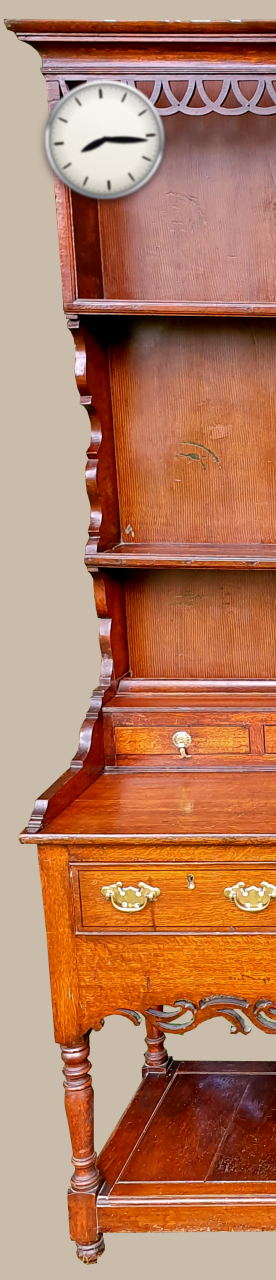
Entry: 8:16
